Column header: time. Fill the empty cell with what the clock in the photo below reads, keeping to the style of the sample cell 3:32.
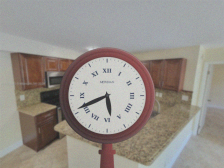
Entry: 5:41
